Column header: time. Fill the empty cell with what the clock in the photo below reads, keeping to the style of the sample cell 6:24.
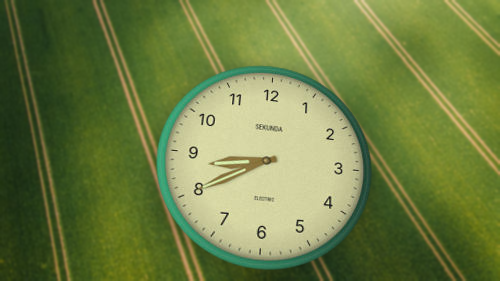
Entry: 8:40
